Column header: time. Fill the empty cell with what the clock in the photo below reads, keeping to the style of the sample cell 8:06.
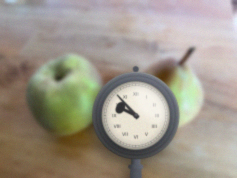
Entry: 9:53
